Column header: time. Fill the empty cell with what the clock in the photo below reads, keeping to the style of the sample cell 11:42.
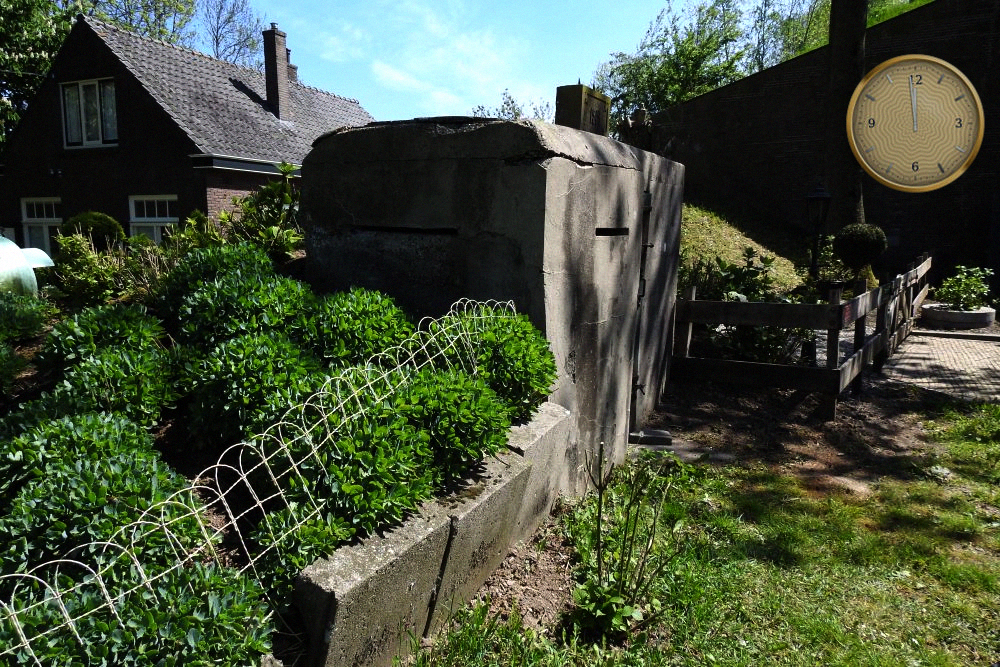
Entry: 11:59
